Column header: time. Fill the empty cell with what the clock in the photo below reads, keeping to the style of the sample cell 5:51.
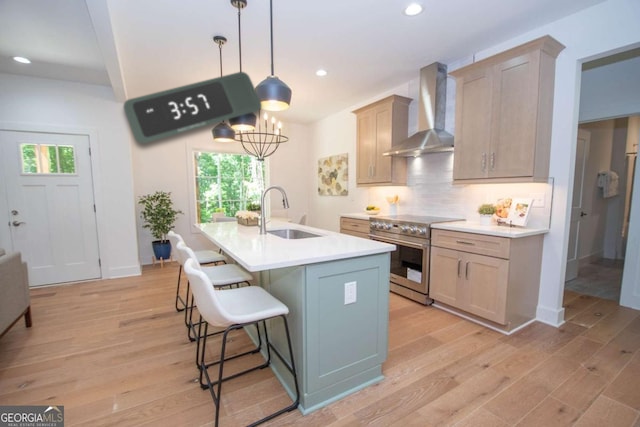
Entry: 3:57
